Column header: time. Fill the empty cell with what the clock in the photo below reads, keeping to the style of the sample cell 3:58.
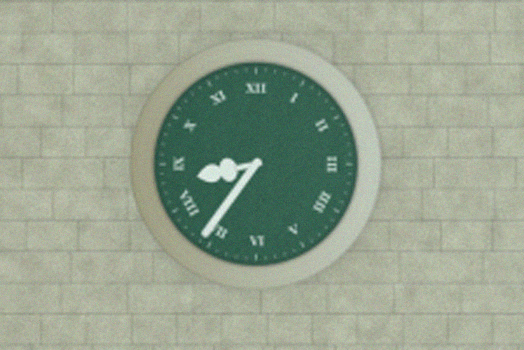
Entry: 8:36
